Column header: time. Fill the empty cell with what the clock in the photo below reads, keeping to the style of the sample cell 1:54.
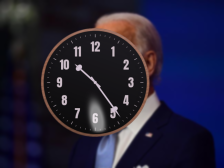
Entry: 10:24
